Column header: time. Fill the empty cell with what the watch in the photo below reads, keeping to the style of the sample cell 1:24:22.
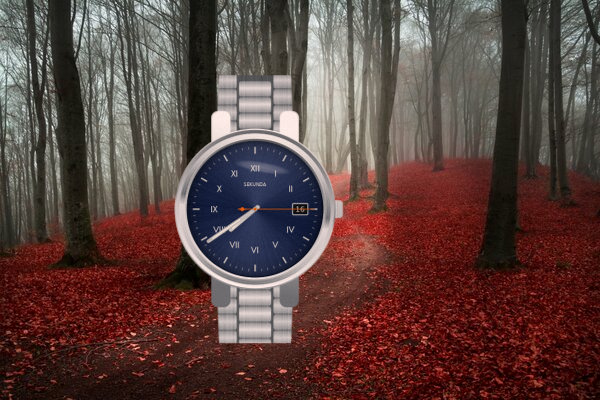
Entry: 7:39:15
